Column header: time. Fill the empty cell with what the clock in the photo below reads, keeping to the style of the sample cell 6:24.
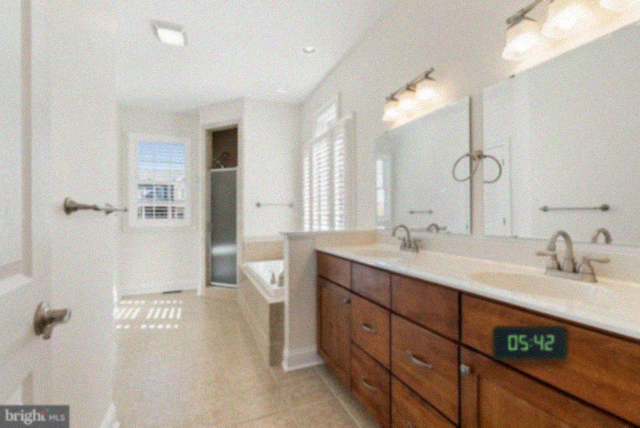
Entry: 5:42
